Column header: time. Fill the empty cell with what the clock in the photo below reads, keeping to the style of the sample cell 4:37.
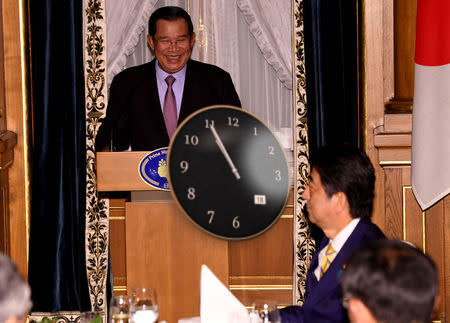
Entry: 10:55
